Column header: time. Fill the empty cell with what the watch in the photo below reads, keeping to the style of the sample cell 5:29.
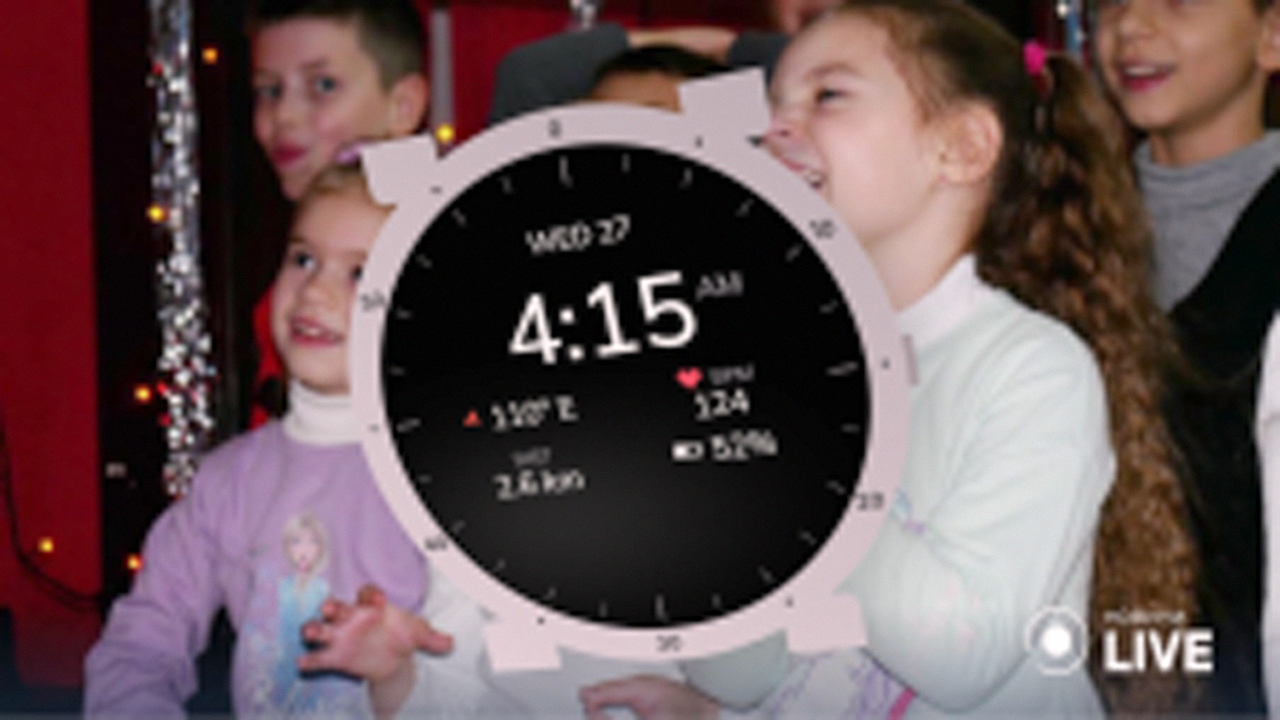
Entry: 4:15
